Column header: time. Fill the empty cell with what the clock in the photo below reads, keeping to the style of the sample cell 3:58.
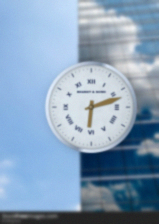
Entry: 6:12
